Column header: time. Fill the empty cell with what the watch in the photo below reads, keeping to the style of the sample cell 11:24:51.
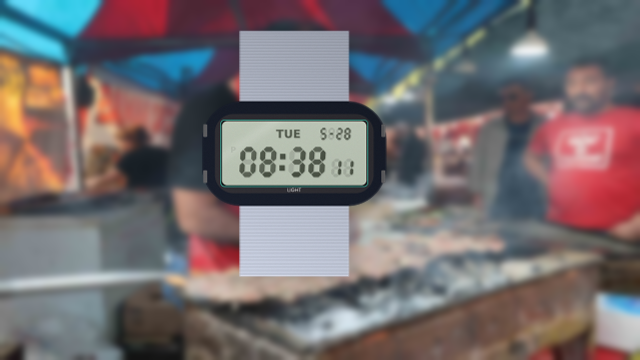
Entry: 8:38:11
